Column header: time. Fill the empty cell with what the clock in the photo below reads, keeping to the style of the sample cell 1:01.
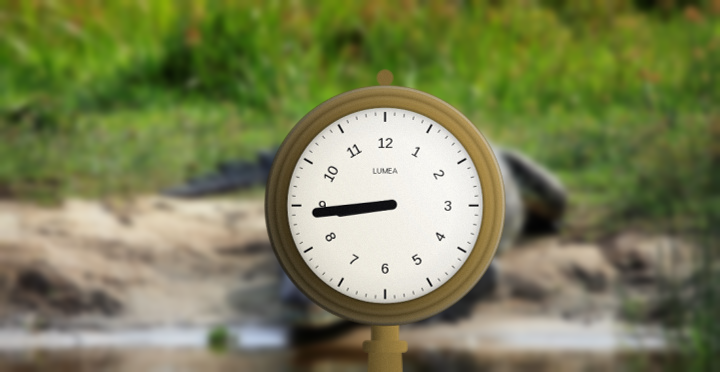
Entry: 8:44
